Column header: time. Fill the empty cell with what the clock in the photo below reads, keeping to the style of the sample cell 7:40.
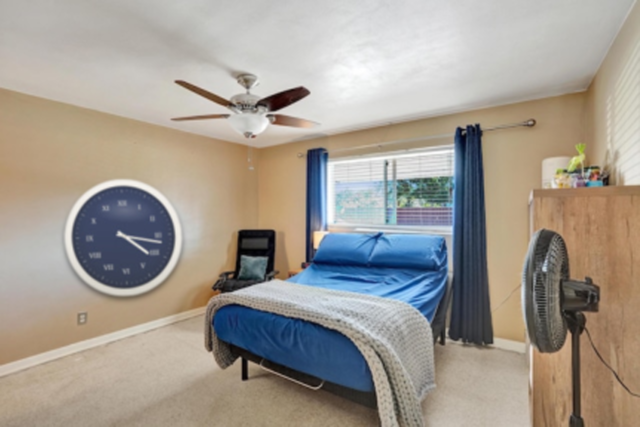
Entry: 4:17
